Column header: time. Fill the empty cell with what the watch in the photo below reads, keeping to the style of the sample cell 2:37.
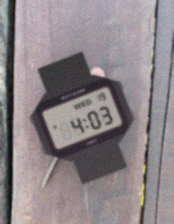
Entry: 4:03
